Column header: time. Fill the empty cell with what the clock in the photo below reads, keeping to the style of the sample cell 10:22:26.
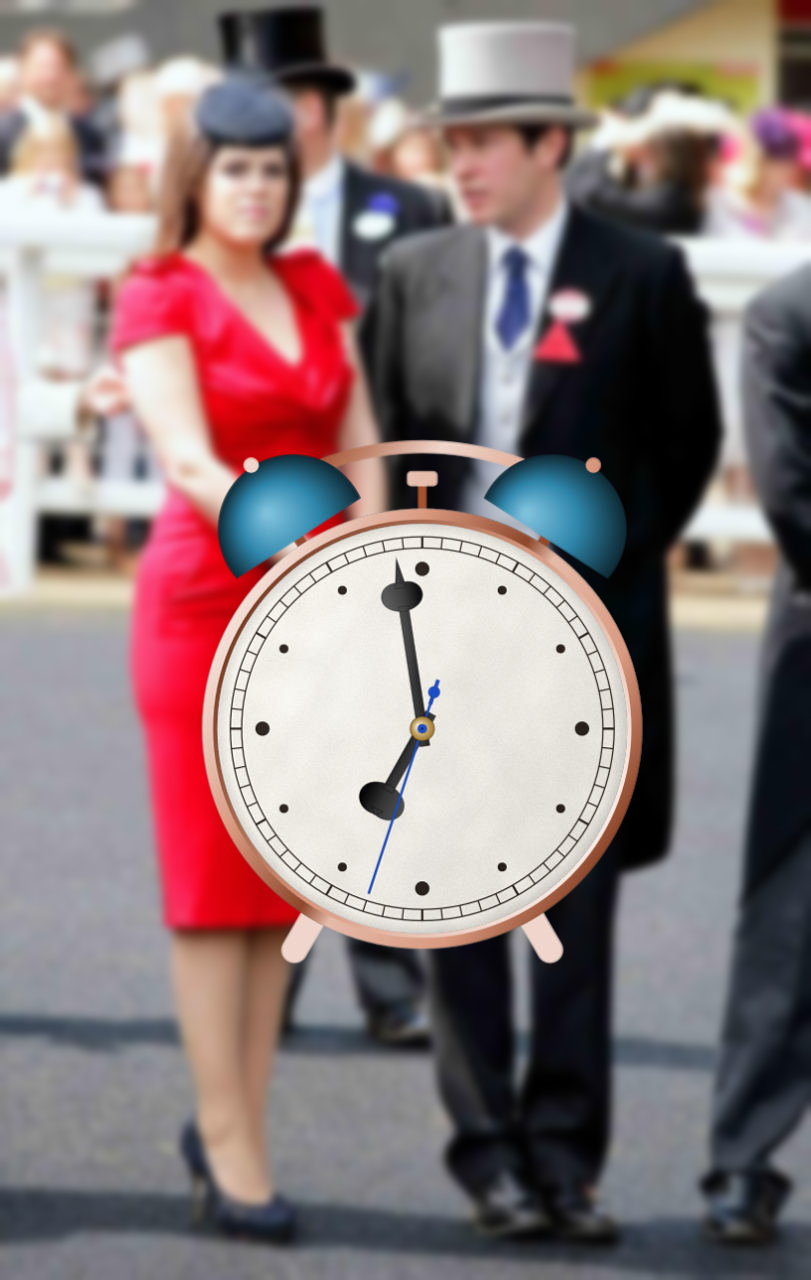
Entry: 6:58:33
